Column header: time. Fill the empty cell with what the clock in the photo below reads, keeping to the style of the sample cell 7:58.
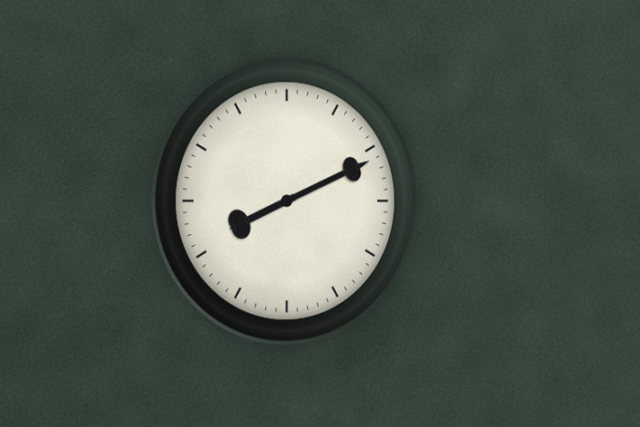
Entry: 8:11
